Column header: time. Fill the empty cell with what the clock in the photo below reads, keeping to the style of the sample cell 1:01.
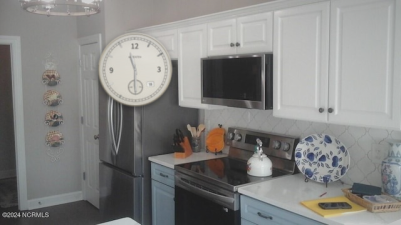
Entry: 11:30
